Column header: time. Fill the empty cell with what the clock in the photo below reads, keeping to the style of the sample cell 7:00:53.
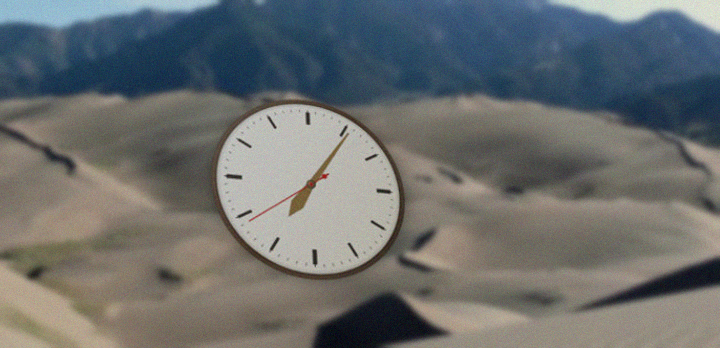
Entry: 7:05:39
